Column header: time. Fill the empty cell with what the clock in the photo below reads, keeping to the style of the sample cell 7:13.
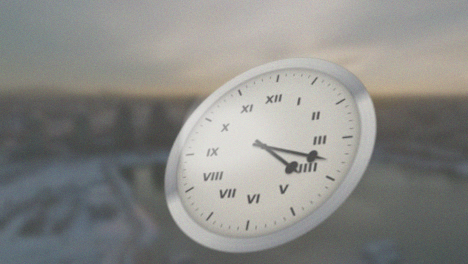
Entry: 4:18
